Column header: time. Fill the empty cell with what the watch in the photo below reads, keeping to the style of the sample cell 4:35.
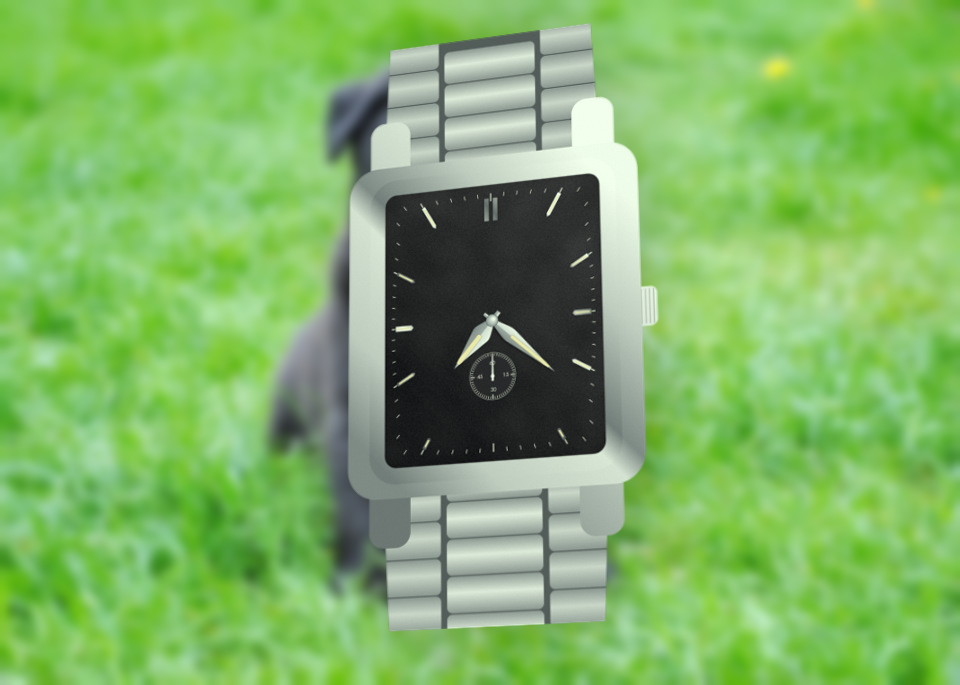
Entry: 7:22
